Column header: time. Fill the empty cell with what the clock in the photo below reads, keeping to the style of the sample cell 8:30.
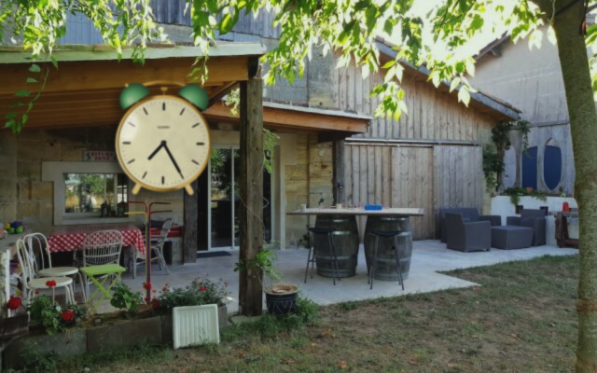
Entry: 7:25
